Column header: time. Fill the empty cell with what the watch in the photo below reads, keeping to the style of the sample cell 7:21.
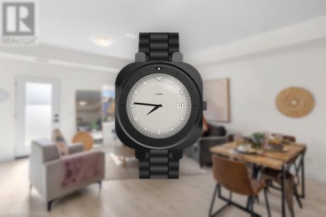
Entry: 7:46
